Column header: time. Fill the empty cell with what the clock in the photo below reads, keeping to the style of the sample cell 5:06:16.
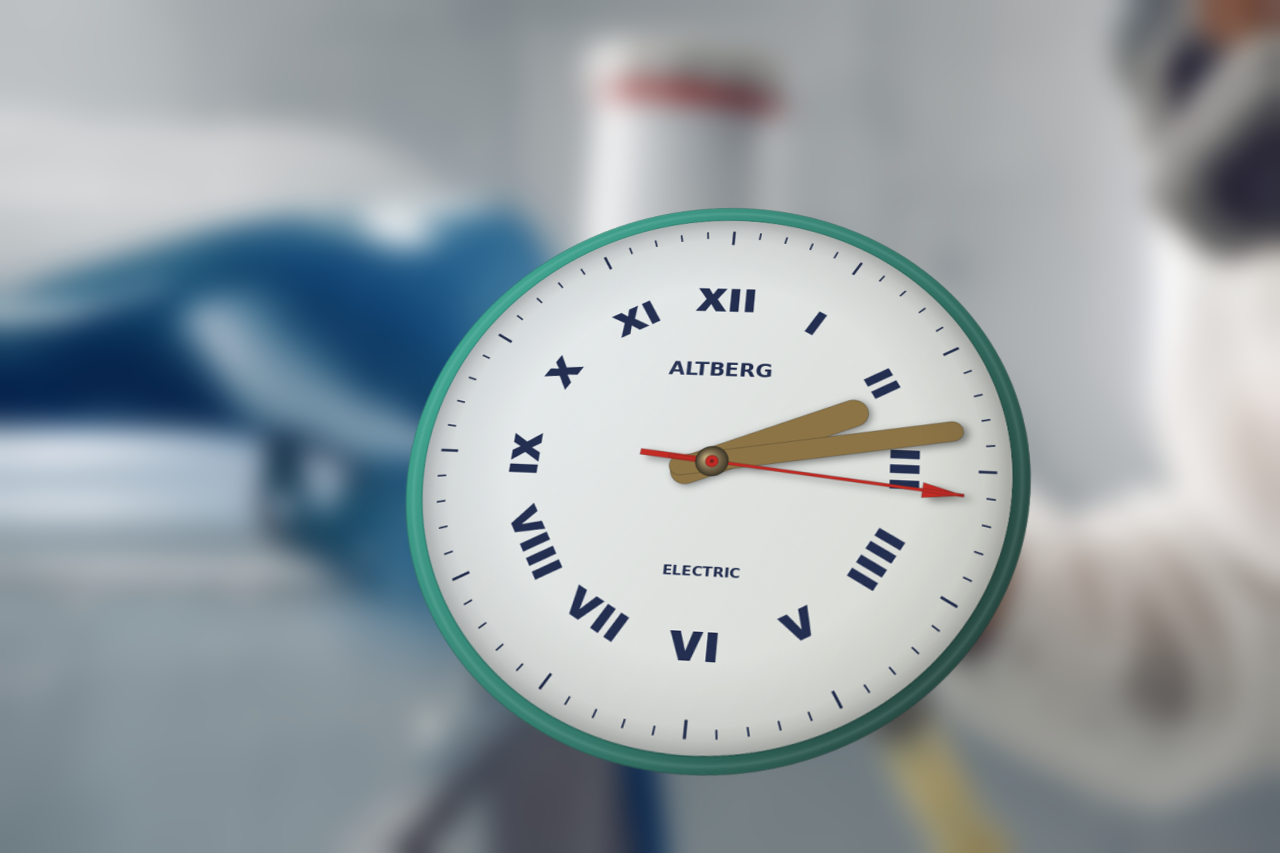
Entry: 2:13:16
